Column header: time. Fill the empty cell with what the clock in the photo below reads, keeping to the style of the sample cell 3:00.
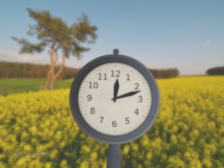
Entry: 12:12
